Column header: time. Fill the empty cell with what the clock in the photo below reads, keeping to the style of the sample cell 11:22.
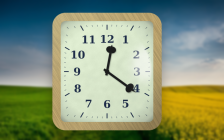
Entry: 12:21
